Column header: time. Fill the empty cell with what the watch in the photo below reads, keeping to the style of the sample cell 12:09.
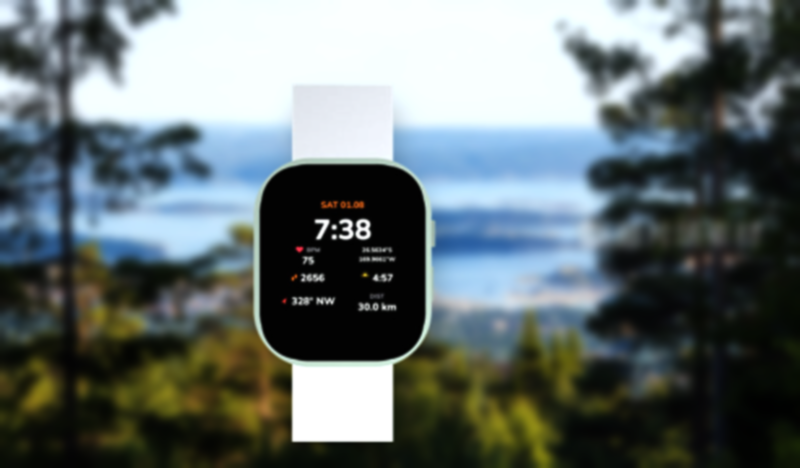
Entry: 7:38
